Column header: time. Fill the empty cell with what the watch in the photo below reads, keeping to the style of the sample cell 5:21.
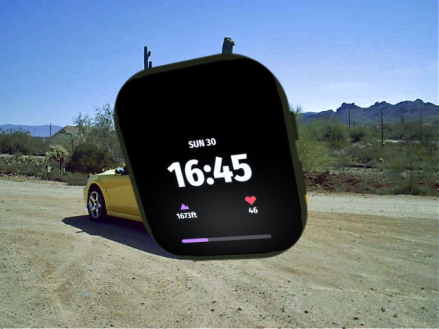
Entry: 16:45
